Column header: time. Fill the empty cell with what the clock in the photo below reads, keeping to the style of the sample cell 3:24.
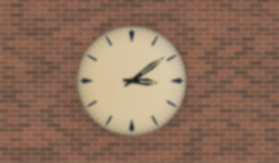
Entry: 3:09
